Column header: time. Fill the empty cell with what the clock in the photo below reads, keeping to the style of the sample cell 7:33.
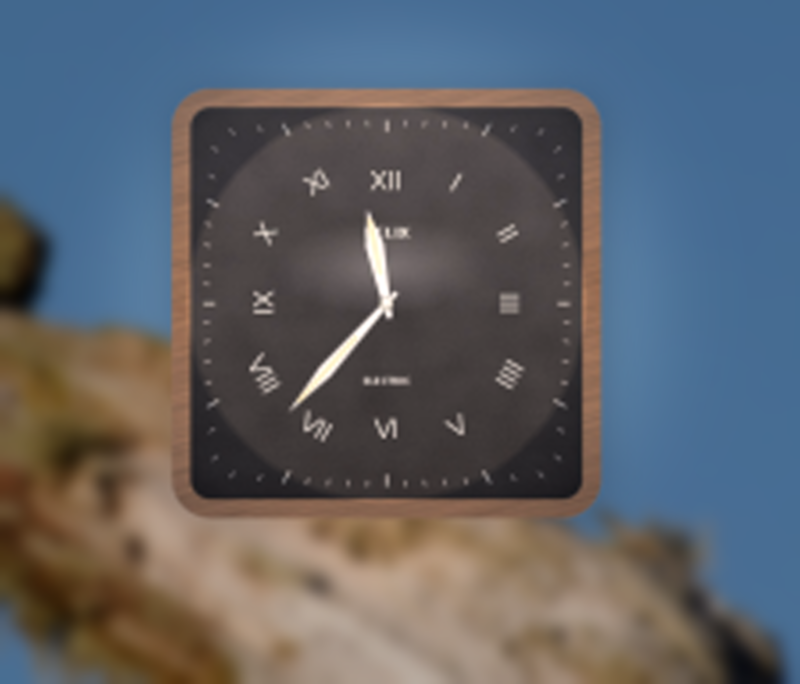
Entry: 11:37
